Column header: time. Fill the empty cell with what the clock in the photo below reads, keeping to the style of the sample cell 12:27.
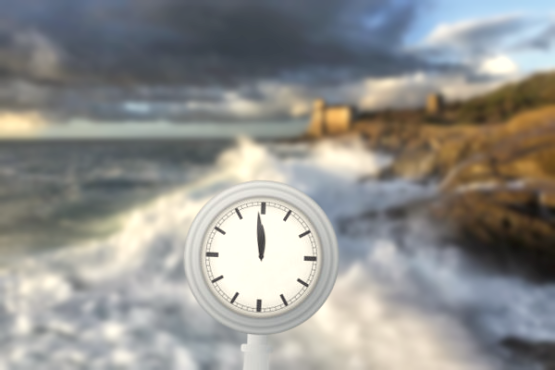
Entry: 11:59
